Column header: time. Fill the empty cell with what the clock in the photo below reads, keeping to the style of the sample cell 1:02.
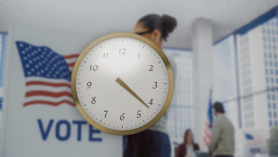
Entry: 4:22
